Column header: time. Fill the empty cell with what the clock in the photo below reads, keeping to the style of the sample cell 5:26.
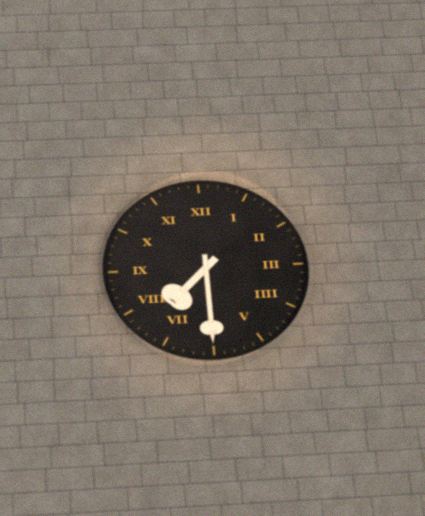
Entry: 7:30
